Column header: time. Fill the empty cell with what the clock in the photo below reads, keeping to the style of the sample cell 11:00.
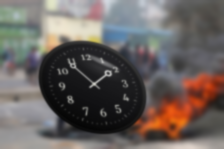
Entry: 1:54
